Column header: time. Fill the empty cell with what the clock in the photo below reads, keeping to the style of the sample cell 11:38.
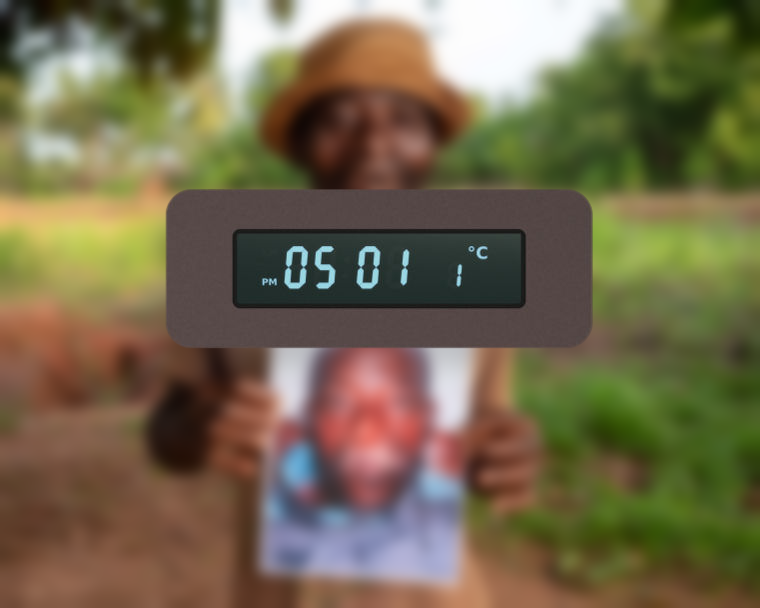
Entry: 5:01
